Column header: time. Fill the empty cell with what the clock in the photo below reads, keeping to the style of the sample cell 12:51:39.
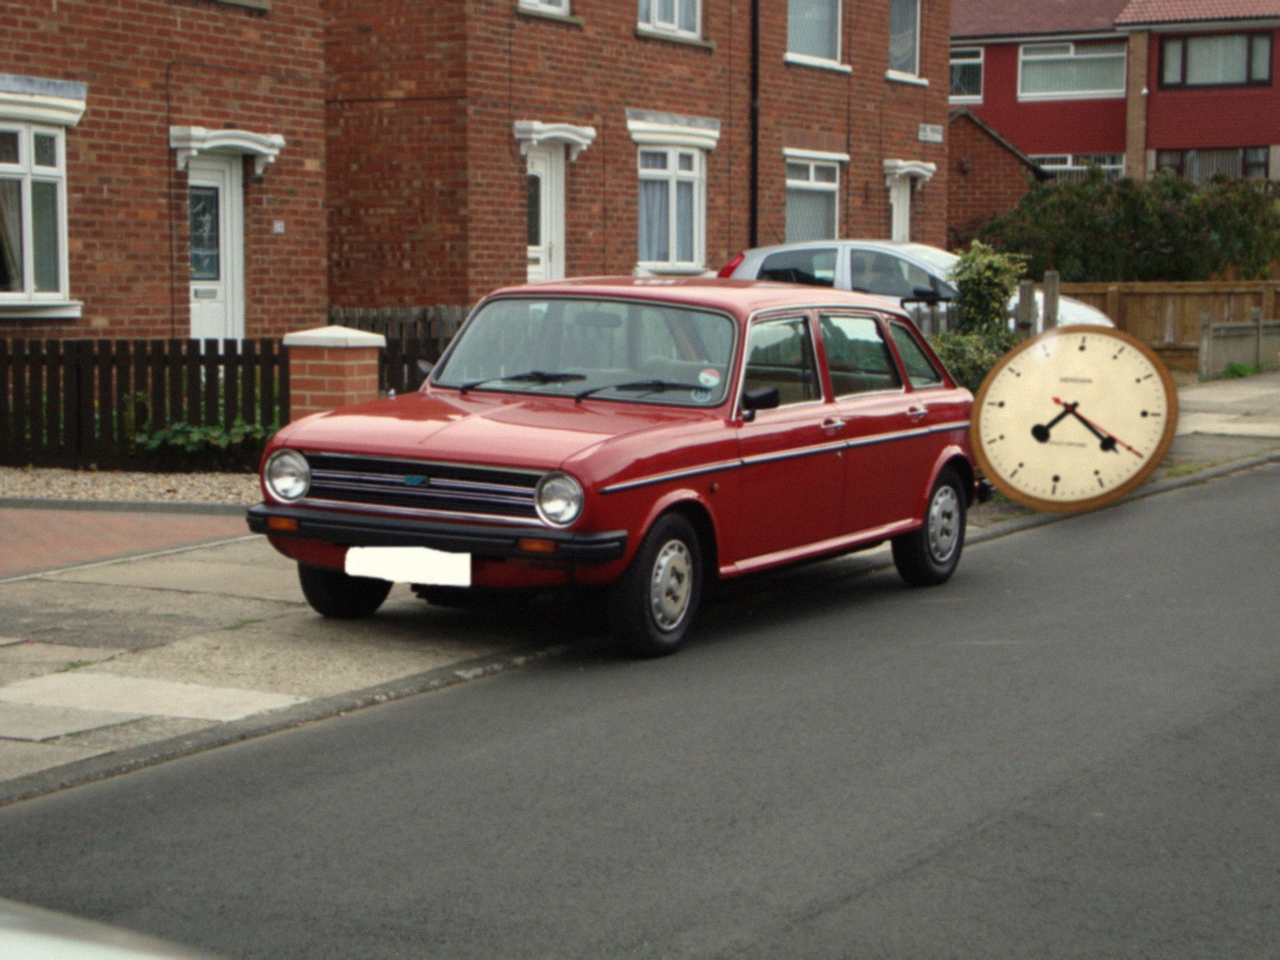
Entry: 7:21:20
